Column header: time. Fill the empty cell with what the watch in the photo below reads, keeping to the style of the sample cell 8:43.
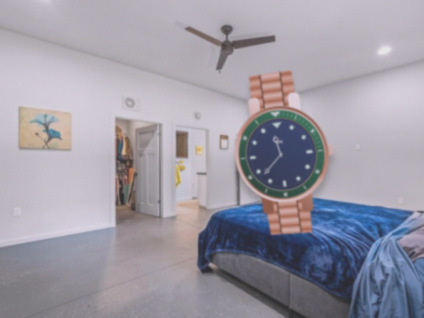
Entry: 11:38
